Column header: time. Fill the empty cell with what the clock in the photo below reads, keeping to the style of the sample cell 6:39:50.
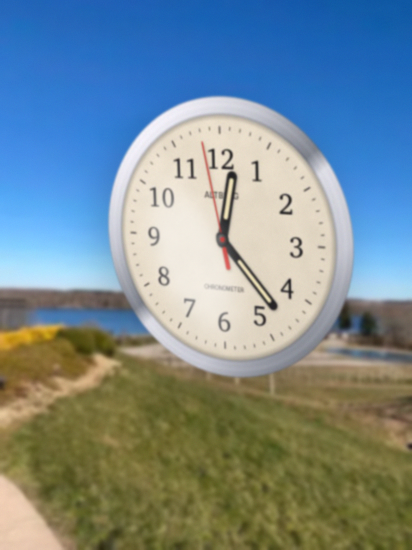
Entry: 12:22:58
